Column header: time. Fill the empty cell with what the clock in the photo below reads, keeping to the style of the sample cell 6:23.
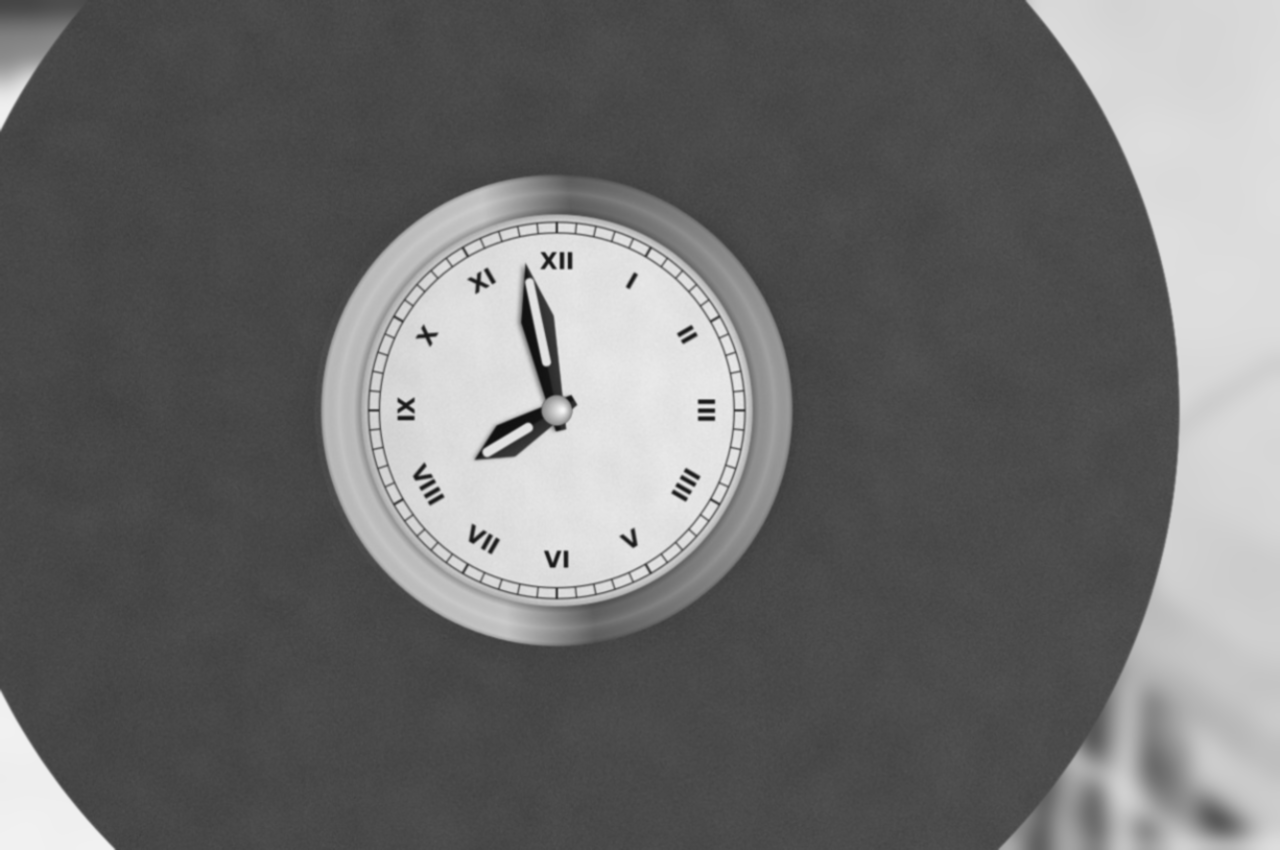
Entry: 7:58
